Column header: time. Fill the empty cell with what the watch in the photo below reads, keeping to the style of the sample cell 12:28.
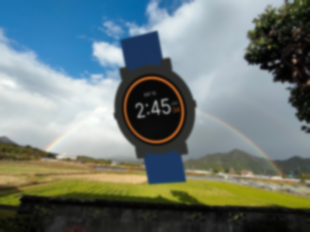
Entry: 2:45
